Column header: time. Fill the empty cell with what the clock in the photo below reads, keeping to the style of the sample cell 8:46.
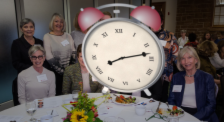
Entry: 8:13
